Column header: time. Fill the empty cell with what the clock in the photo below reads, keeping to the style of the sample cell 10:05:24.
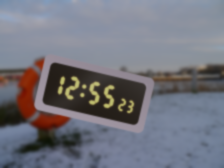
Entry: 12:55:23
